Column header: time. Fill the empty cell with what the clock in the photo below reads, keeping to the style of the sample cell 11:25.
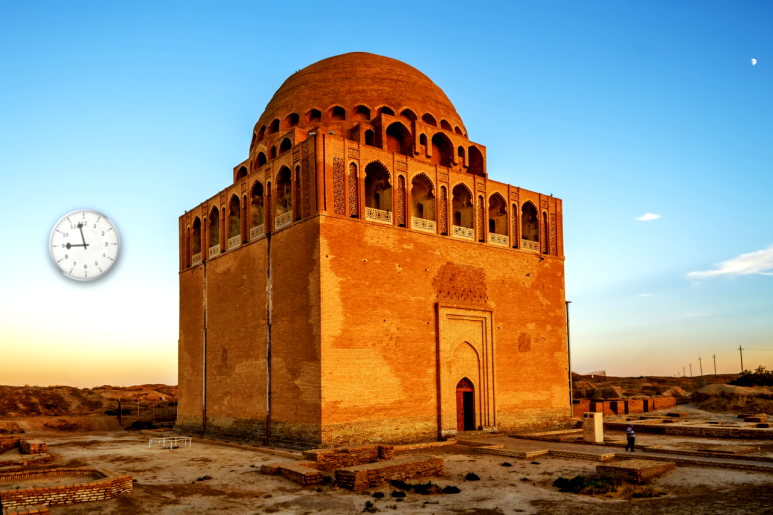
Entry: 8:58
